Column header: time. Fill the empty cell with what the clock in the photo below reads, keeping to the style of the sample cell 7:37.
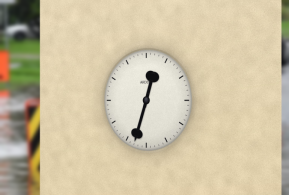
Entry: 12:33
